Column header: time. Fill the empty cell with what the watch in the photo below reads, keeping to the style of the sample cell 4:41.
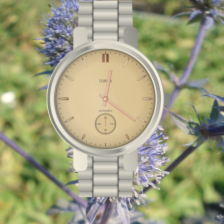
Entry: 12:21
